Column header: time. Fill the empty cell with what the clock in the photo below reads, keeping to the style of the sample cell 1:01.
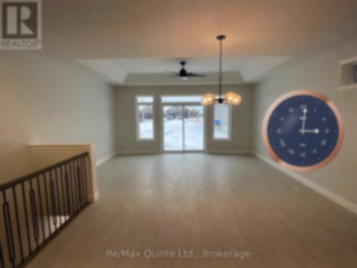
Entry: 3:01
